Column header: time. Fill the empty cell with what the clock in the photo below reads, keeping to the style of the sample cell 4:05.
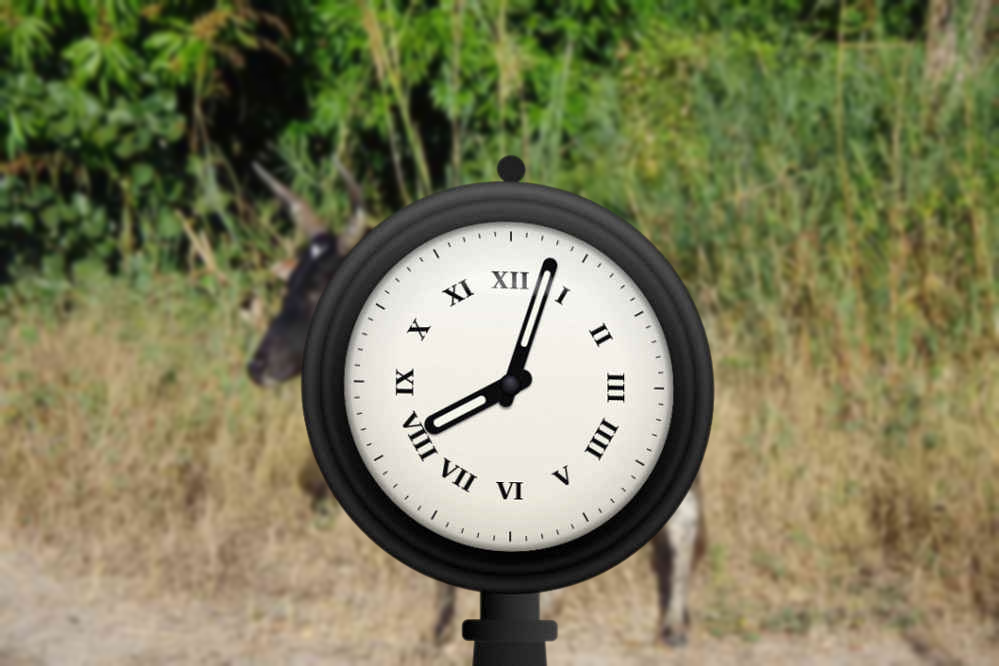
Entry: 8:03
